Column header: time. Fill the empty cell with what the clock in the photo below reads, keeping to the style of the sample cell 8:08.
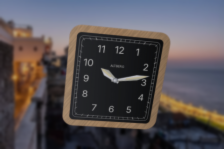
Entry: 10:13
